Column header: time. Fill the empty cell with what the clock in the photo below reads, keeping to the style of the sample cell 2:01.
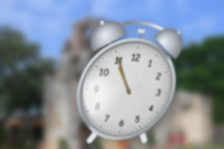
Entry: 10:55
